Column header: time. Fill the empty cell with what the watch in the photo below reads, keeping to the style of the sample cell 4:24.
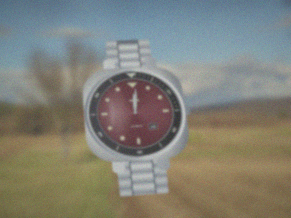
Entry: 12:01
